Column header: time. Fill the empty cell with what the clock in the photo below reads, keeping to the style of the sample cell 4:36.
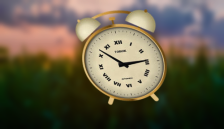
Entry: 2:52
